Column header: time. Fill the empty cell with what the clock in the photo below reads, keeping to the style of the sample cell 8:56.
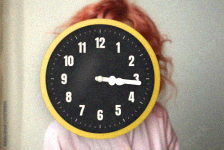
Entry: 3:16
